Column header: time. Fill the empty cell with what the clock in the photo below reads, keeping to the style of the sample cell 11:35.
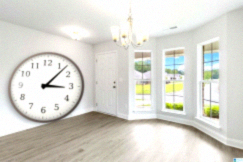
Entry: 3:07
